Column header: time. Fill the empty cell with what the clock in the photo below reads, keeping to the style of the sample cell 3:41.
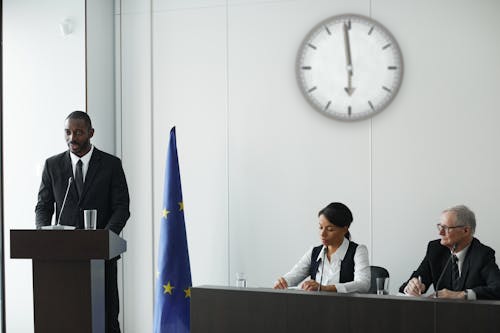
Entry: 5:59
